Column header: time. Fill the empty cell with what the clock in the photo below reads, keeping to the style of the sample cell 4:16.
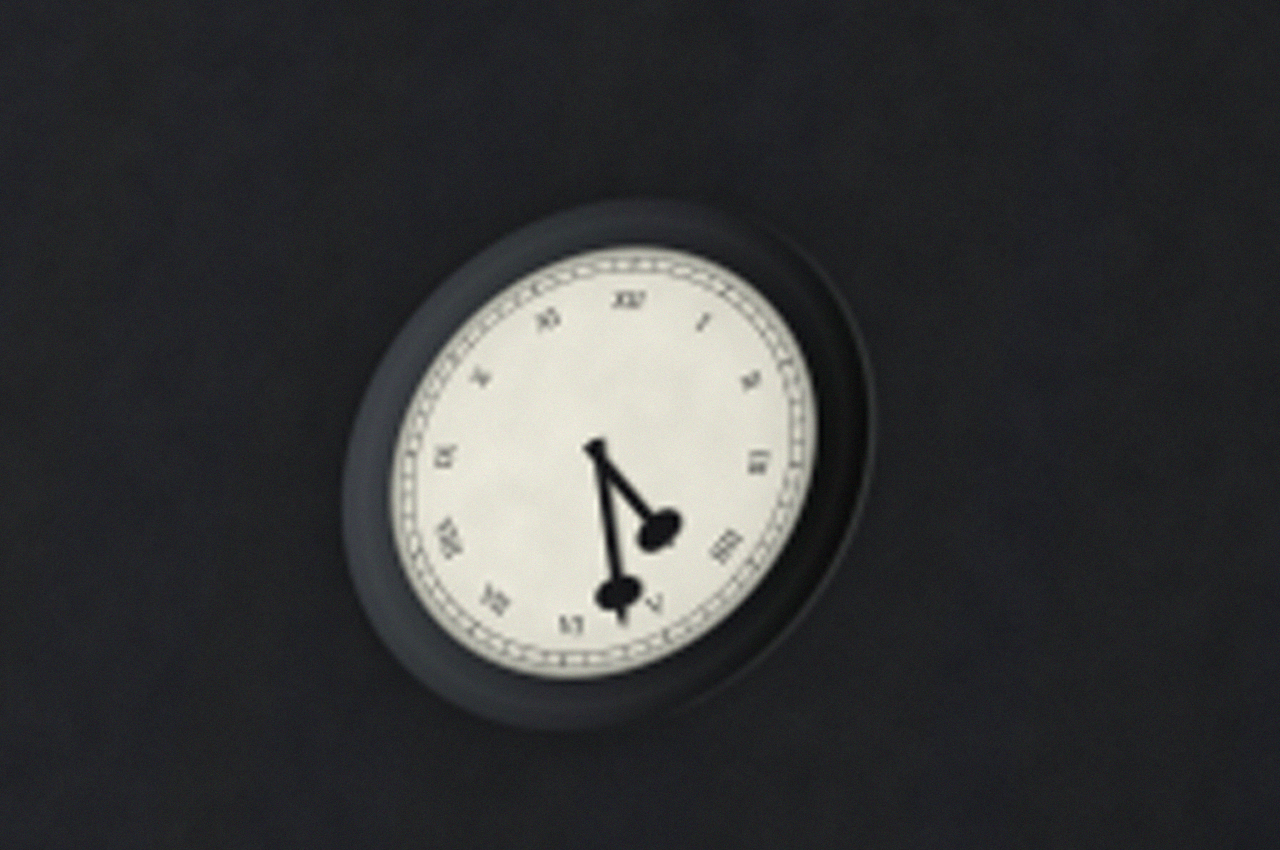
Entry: 4:27
